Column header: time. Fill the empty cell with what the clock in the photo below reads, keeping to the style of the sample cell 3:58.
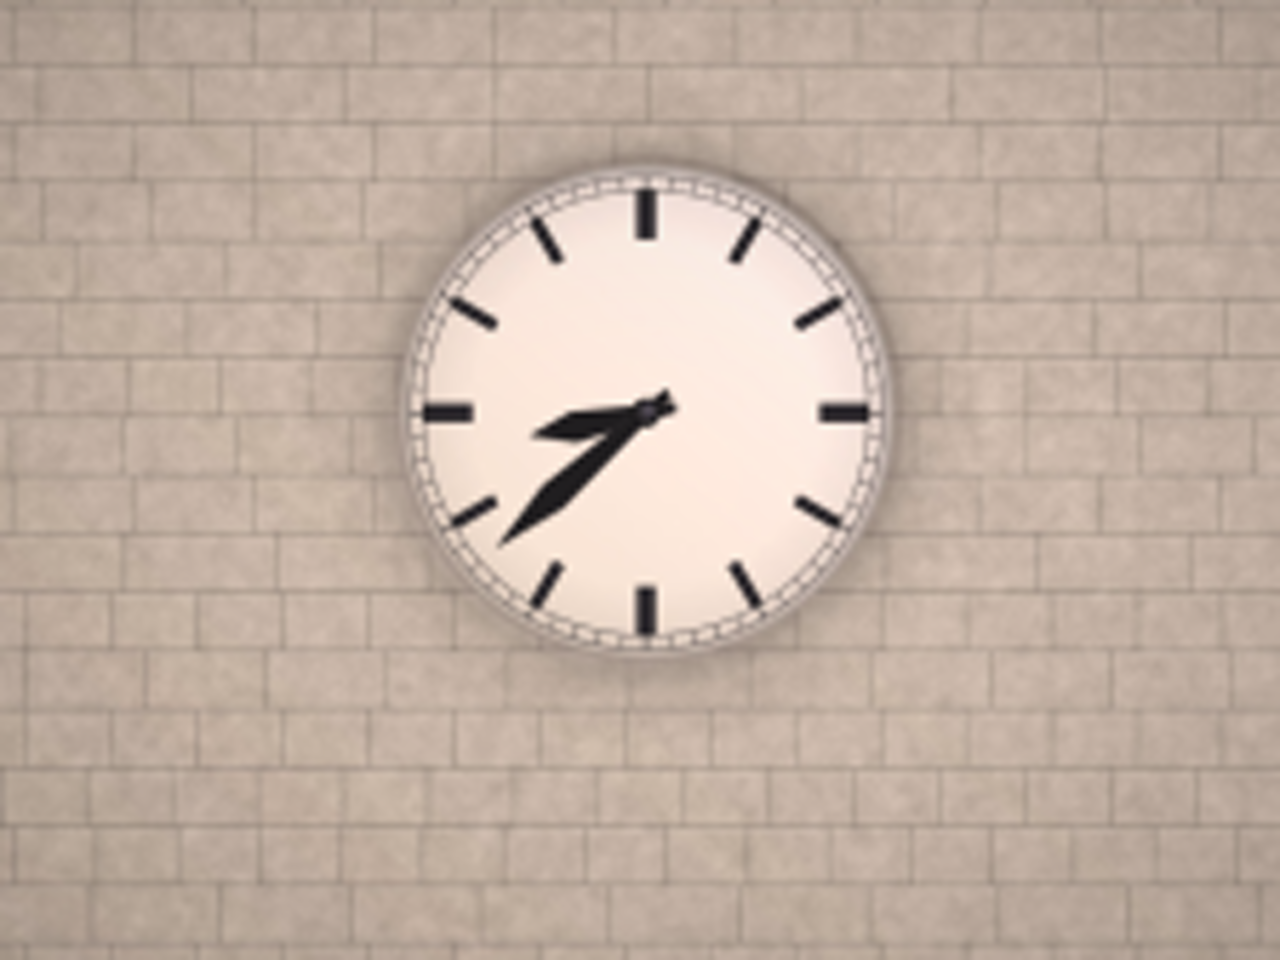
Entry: 8:38
